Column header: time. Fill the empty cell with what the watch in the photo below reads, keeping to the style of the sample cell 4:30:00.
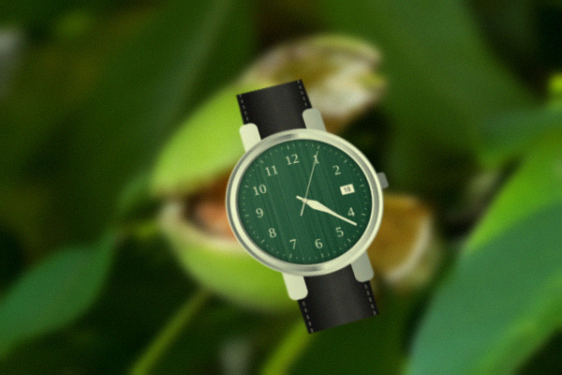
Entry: 4:22:05
